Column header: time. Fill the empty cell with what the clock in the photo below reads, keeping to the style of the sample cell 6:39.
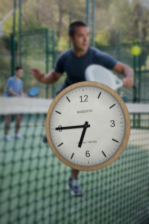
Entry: 6:45
